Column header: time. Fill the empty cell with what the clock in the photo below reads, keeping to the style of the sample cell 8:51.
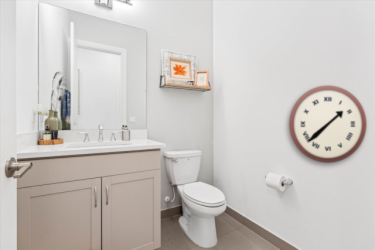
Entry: 1:38
